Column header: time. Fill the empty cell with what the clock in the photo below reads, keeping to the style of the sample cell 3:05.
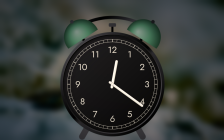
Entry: 12:21
